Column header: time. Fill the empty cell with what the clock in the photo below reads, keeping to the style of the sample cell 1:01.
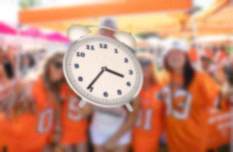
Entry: 3:36
